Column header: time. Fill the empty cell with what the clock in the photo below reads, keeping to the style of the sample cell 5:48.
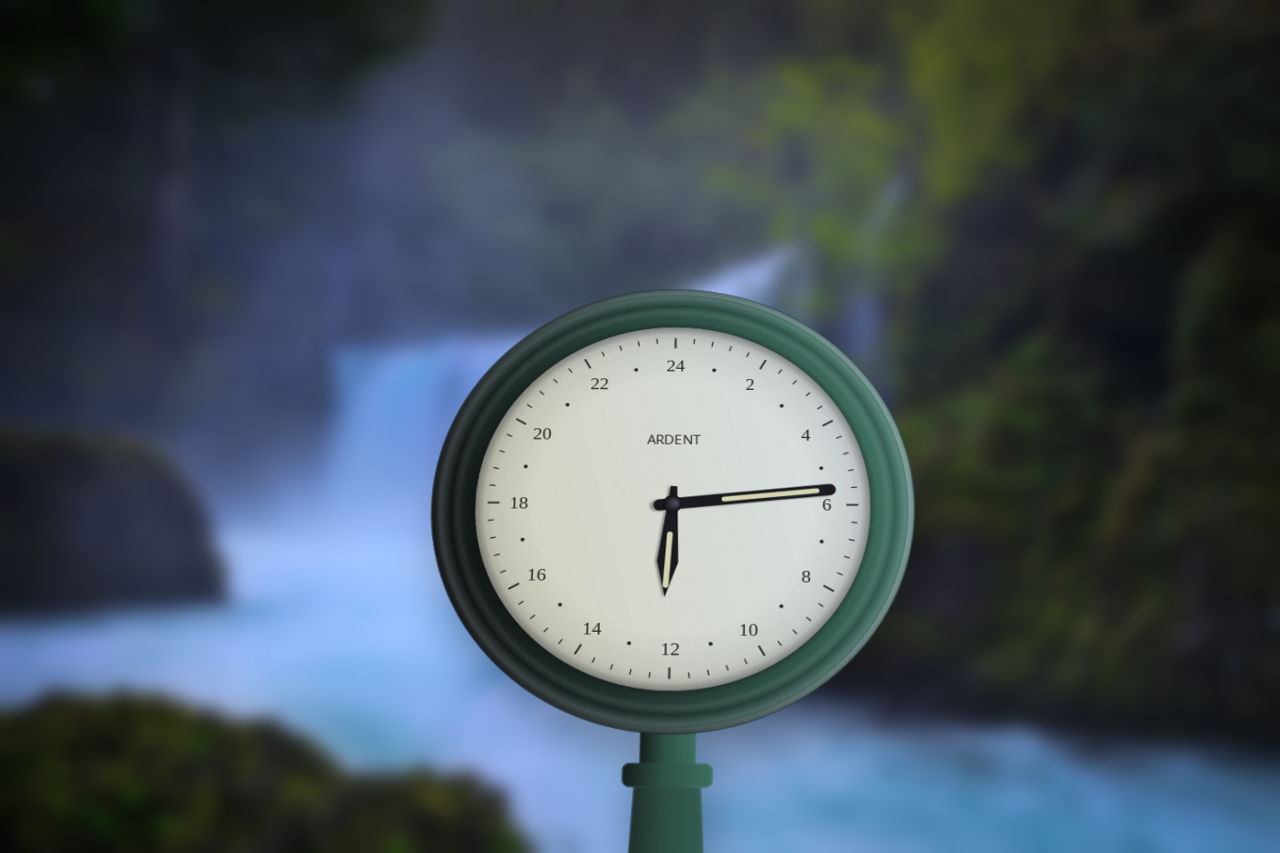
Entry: 12:14
